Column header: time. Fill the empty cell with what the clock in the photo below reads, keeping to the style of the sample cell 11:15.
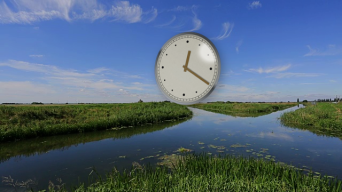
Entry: 12:20
